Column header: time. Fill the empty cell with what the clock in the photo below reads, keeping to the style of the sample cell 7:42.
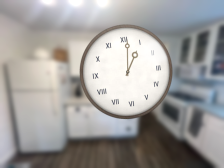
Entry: 1:01
